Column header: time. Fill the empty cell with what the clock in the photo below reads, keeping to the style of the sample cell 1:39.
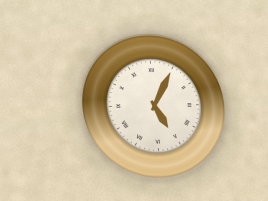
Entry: 5:05
